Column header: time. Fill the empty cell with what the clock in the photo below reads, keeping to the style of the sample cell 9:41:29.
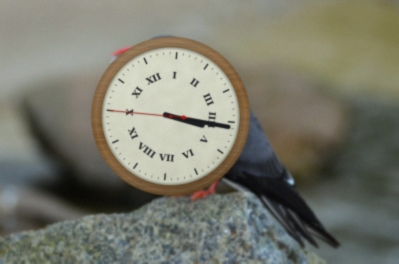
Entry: 4:20:50
